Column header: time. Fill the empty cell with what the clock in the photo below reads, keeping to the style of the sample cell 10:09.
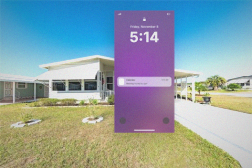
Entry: 5:14
